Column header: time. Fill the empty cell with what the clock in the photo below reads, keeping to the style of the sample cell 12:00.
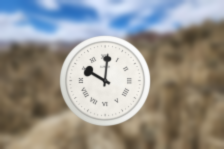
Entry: 10:01
